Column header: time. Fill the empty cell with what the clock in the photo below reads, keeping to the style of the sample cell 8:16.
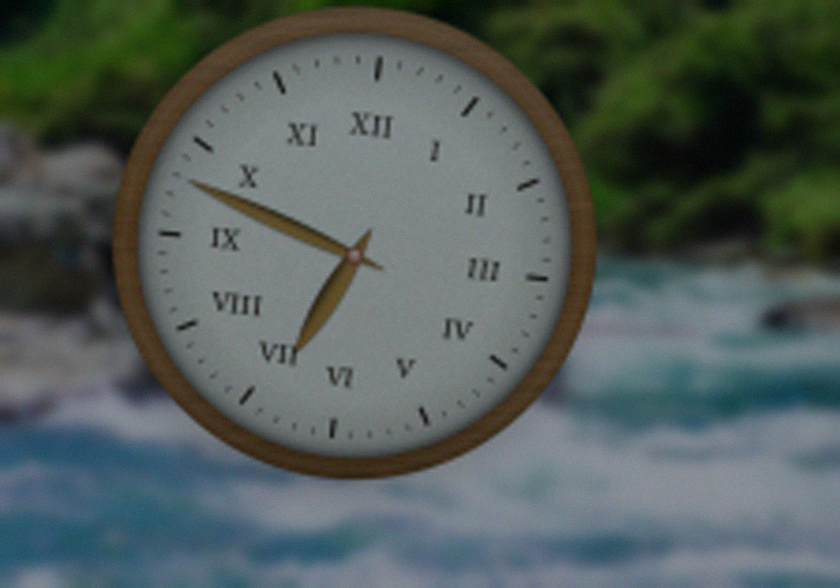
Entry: 6:48
